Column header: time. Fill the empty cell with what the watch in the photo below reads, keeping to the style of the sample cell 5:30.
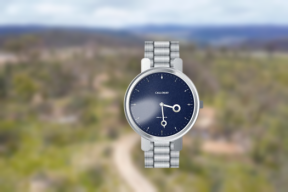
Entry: 3:29
